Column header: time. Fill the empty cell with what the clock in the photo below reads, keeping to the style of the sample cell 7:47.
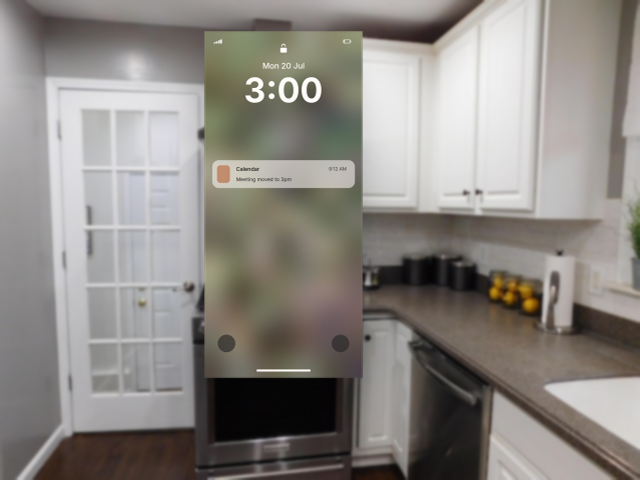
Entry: 3:00
